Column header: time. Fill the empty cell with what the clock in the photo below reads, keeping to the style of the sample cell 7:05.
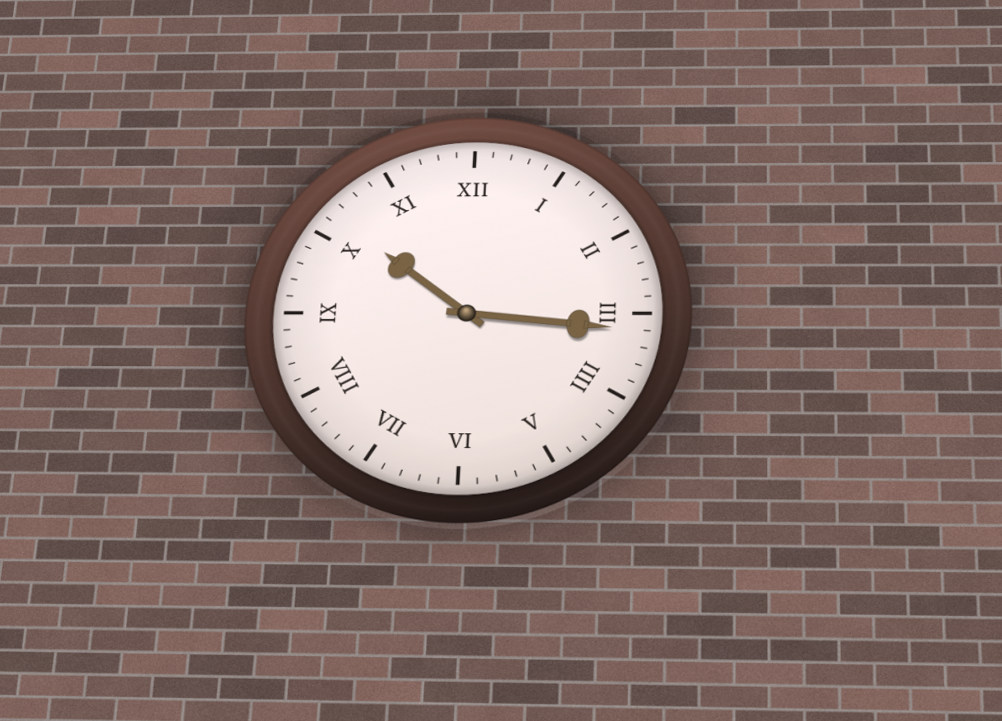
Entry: 10:16
